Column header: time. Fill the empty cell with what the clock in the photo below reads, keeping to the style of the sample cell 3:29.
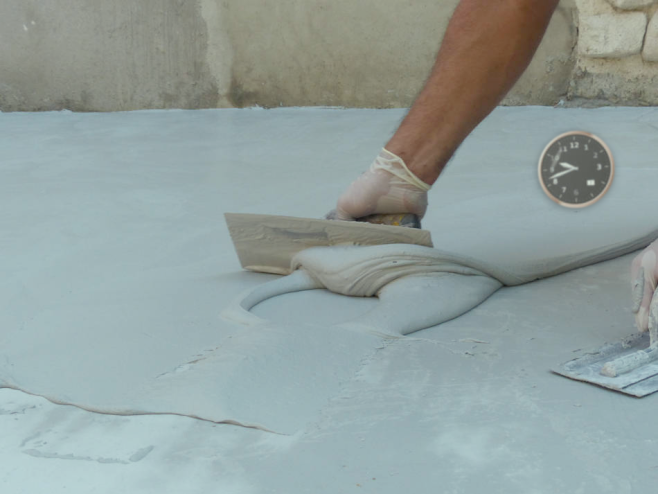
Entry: 9:42
